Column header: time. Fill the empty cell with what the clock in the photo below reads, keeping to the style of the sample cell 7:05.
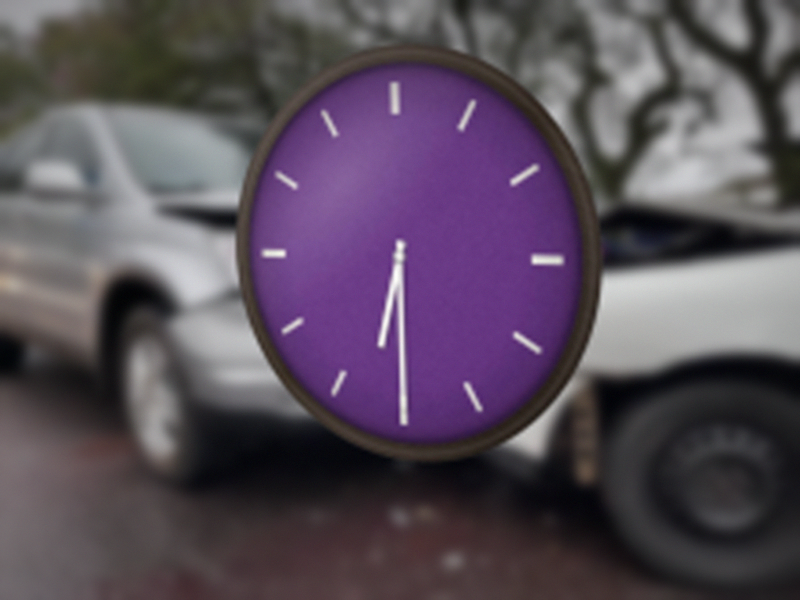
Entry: 6:30
